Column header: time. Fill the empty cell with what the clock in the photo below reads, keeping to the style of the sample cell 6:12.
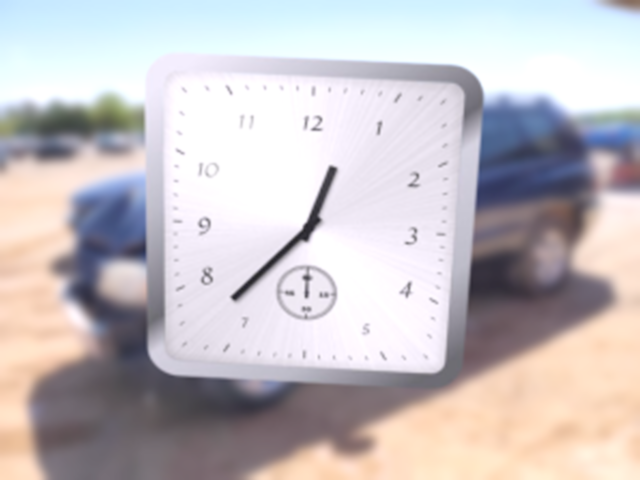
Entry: 12:37
